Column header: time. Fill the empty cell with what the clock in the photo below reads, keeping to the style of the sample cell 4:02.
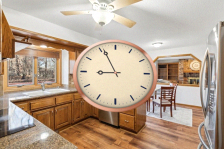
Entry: 8:56
